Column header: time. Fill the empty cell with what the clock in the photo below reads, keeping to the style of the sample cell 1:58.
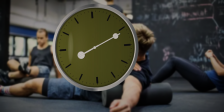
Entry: 8:11
